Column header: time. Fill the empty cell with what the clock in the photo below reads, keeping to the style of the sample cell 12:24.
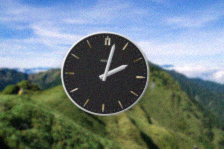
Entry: 2:02
